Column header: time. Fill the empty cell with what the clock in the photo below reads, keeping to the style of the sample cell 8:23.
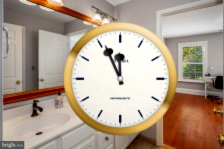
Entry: 11:56
